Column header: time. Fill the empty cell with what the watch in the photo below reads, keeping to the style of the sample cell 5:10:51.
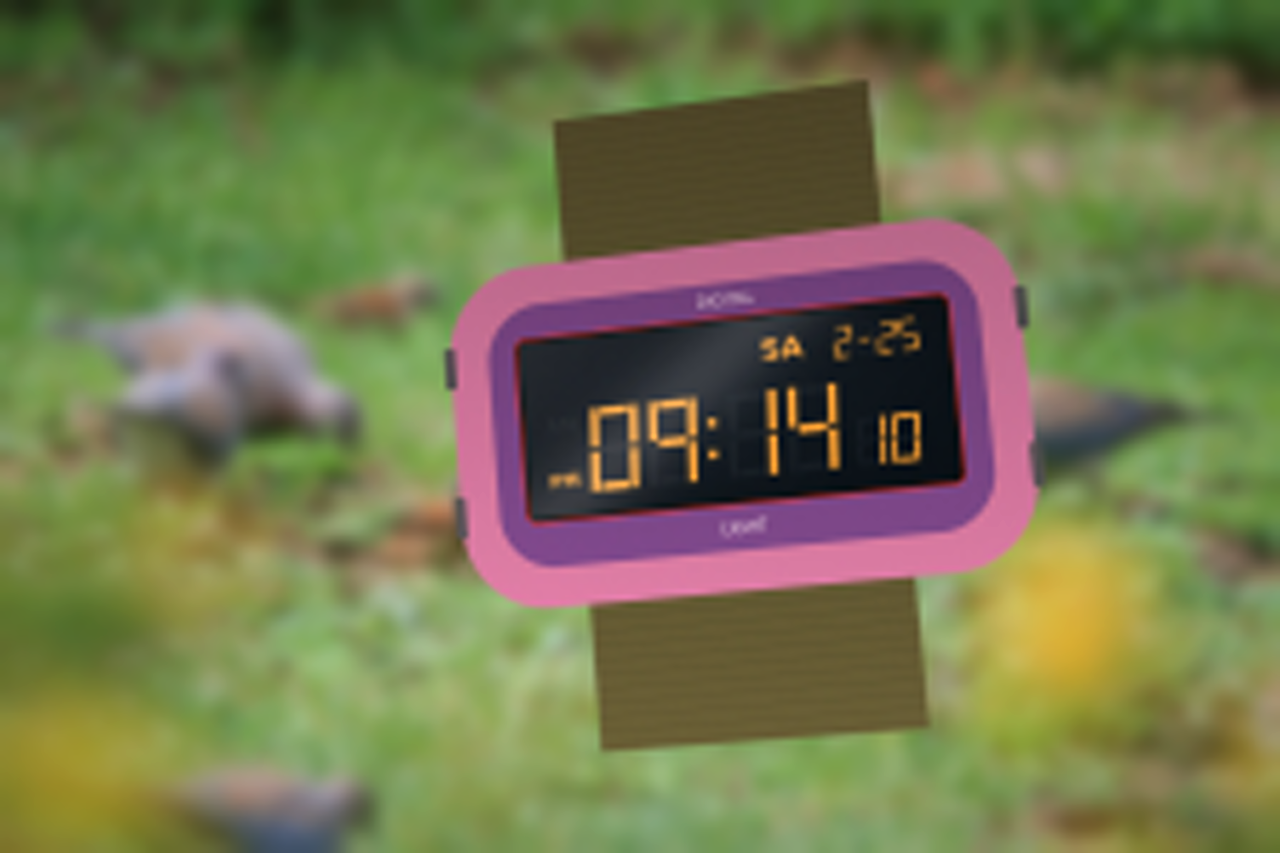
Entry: 9:14:10
